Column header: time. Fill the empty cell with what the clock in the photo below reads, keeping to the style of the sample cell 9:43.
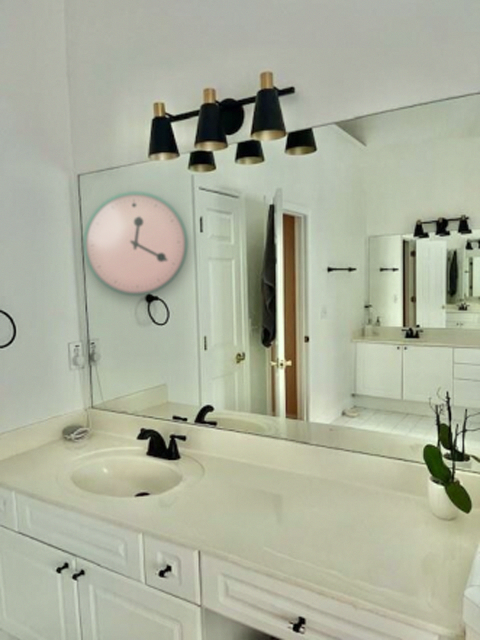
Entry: 12:20
